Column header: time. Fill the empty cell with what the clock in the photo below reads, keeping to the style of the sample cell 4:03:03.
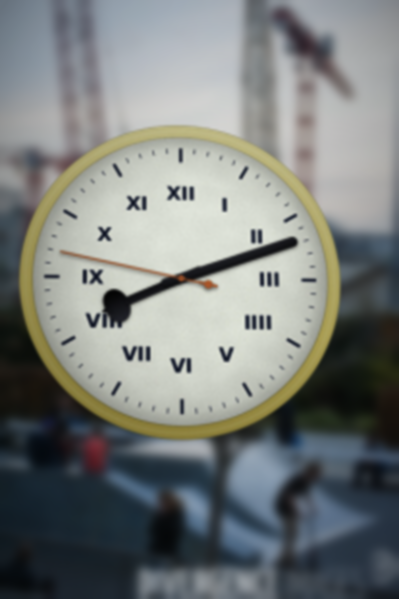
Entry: 8:11:47
